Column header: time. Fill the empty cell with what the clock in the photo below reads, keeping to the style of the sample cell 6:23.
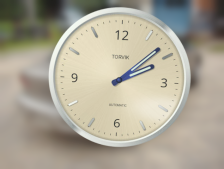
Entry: 2:08
